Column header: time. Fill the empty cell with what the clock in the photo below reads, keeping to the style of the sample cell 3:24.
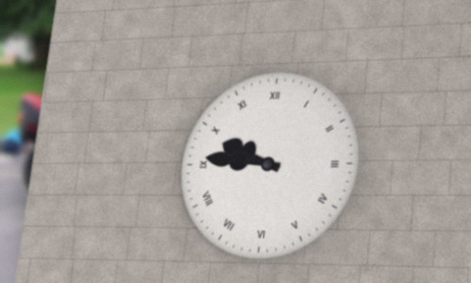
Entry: 9:46
